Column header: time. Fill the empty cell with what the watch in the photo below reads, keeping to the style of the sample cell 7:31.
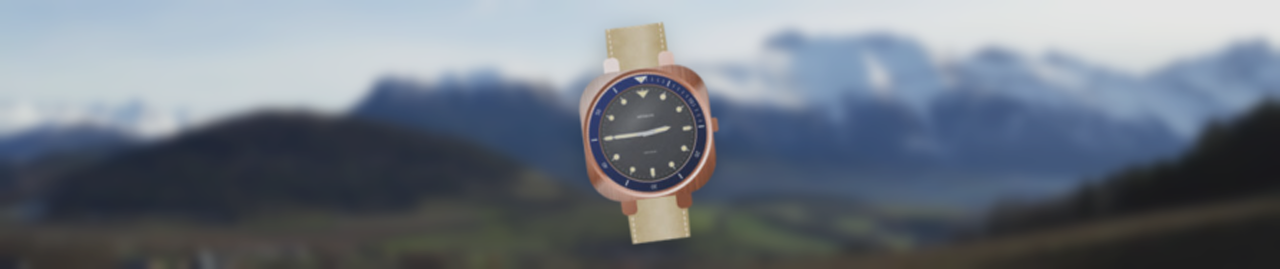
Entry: 2:45
